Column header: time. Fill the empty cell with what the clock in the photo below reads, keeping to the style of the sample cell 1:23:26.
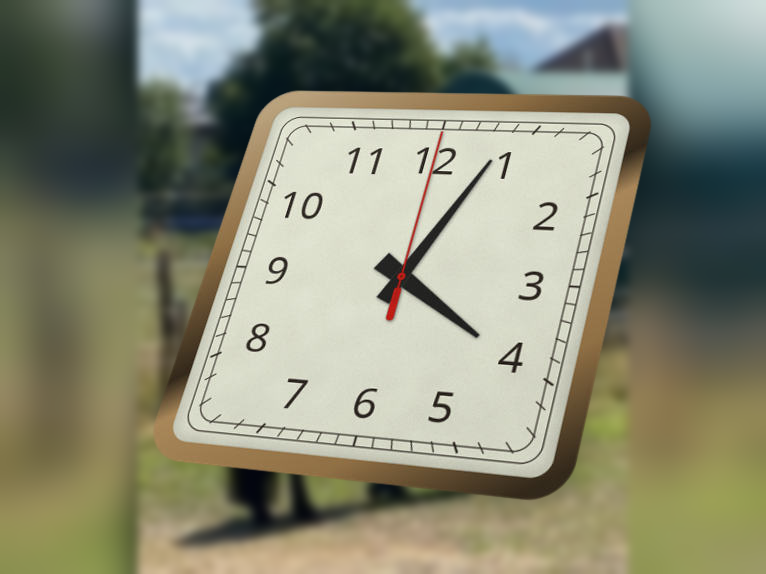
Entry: 4:04:00
